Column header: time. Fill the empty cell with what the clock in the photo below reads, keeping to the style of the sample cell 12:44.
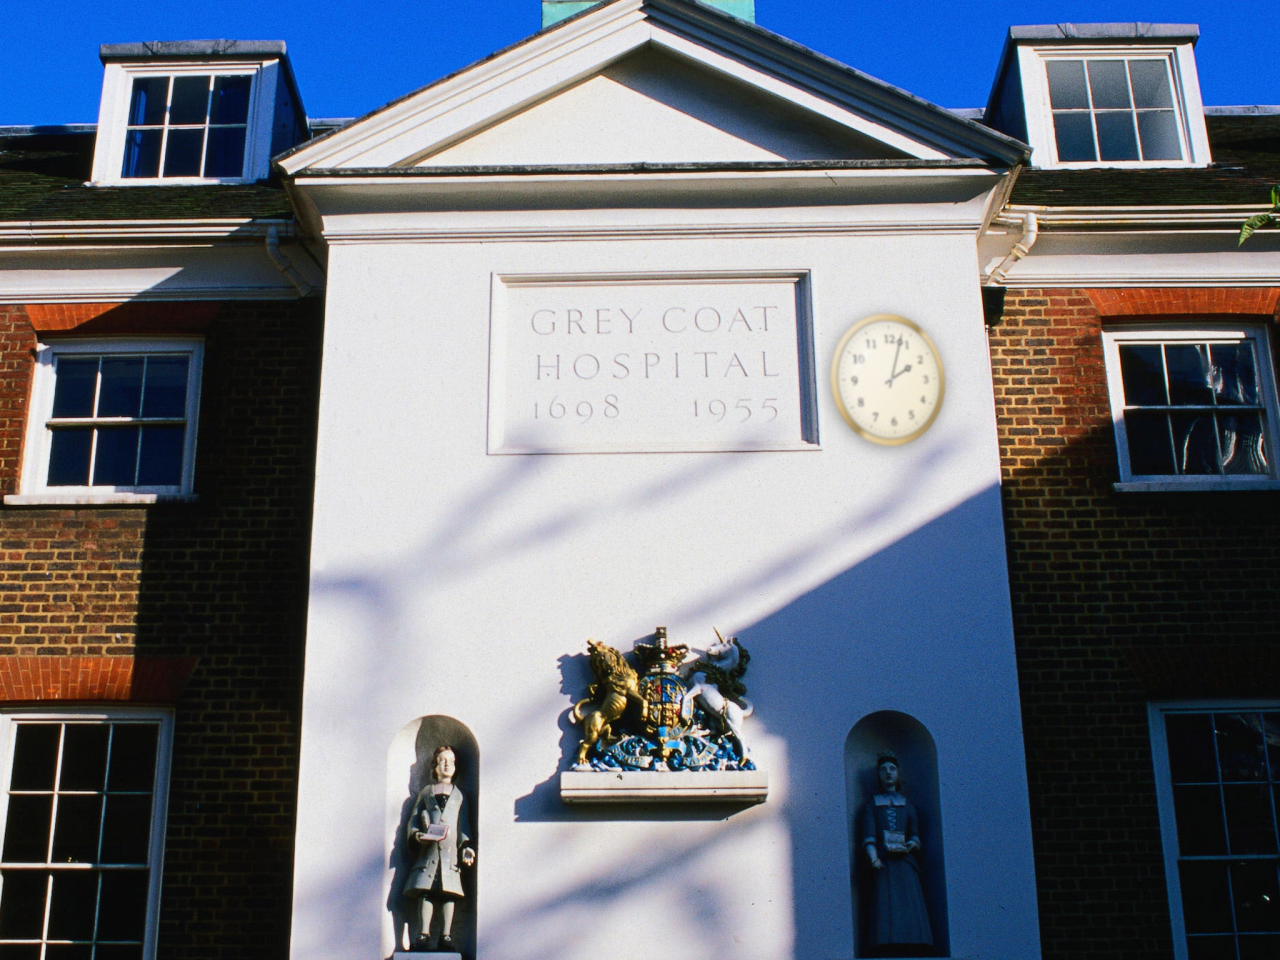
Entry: 2:03
